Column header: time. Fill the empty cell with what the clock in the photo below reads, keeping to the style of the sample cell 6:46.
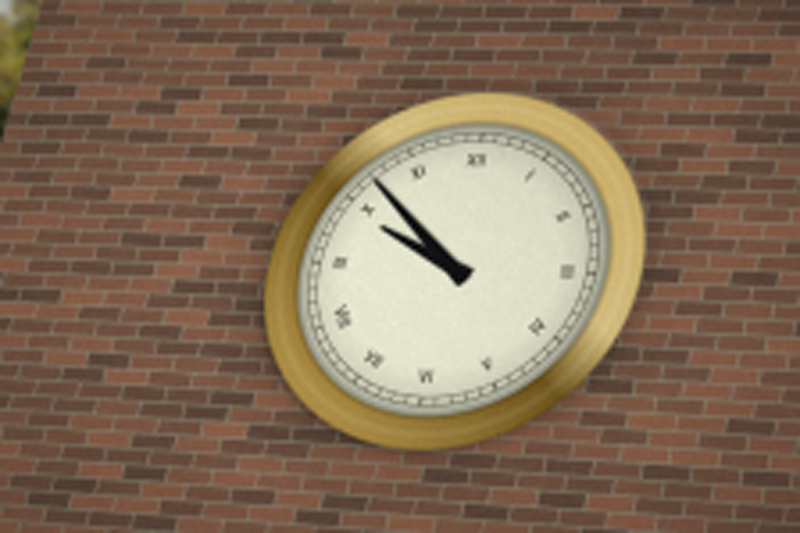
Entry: 9:52
